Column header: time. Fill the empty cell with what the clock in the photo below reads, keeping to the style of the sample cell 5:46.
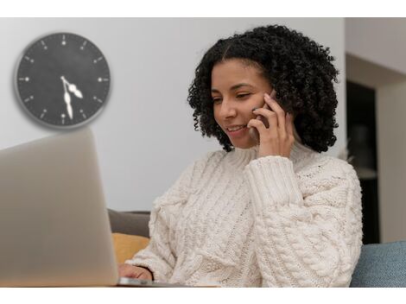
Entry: 4:28
